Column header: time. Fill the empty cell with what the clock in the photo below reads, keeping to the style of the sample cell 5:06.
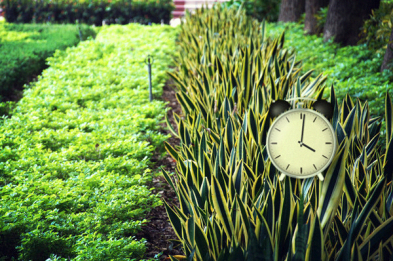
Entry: 4:01
